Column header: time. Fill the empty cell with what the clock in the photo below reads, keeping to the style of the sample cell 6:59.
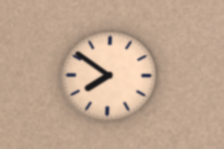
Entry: 7:51
